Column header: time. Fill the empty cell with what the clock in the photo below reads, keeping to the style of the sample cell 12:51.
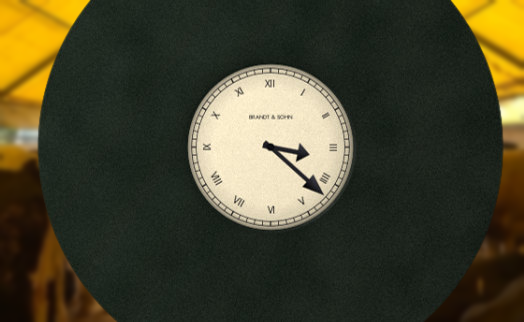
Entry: 3:22
